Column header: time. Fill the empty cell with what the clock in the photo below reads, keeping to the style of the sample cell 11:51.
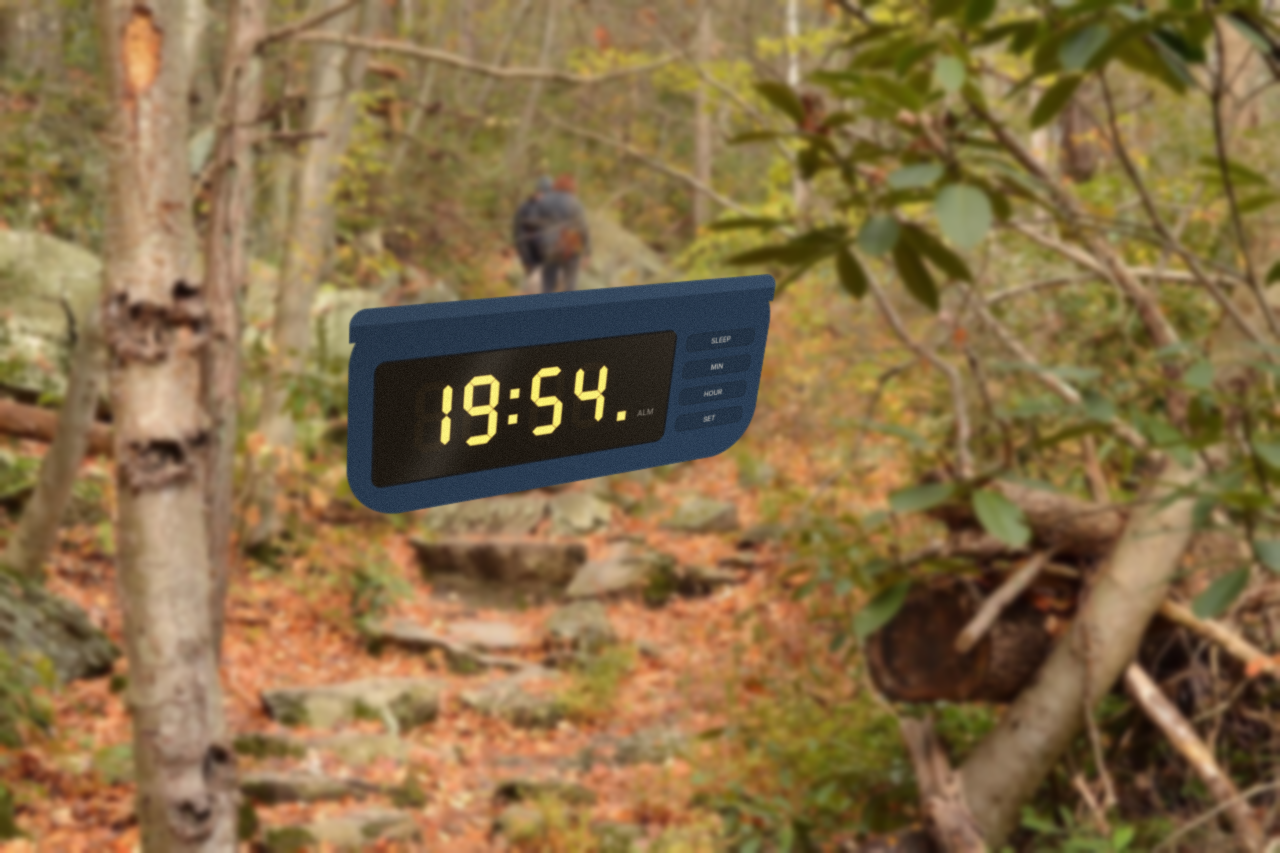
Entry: 19:54
